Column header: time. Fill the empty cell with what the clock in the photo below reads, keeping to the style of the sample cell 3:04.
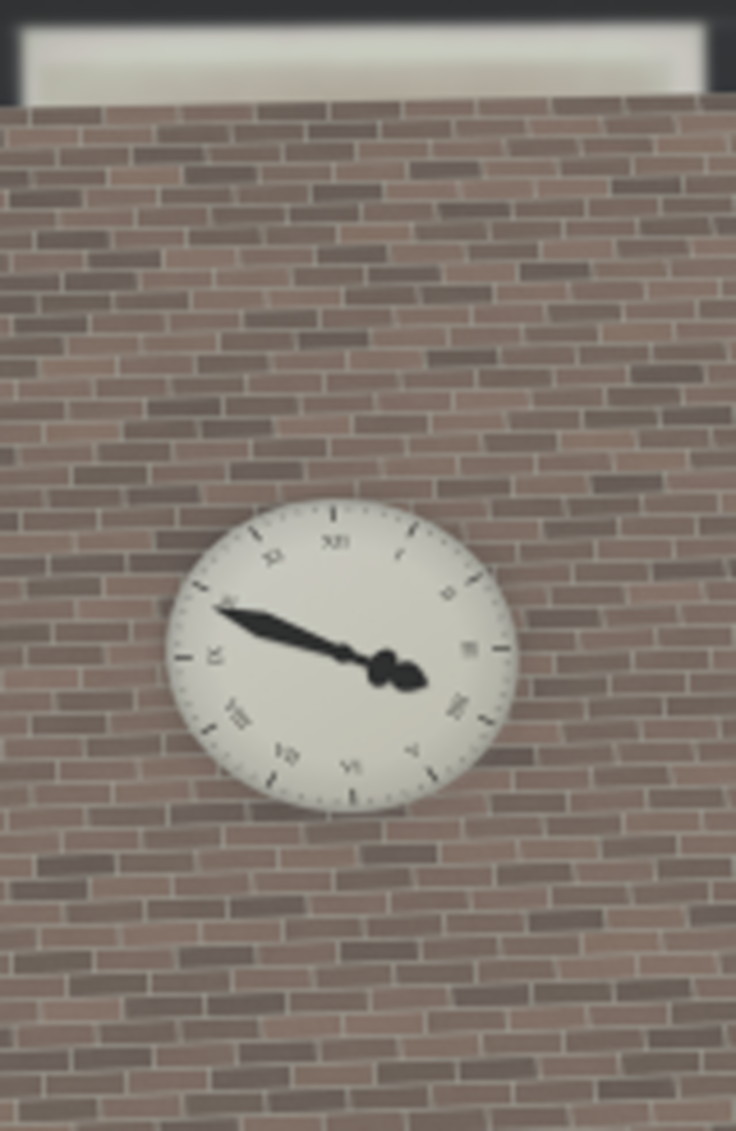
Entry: 3:49
